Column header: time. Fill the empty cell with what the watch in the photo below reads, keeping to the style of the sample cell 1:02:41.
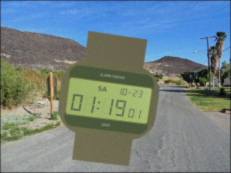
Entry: 1:19:01
